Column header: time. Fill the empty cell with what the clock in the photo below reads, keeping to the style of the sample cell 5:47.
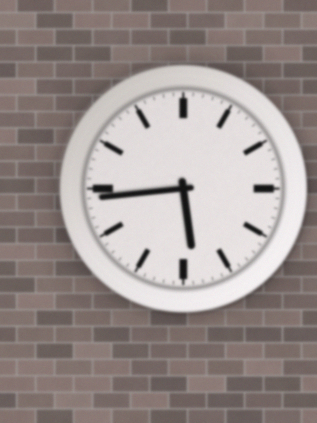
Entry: 5:44
